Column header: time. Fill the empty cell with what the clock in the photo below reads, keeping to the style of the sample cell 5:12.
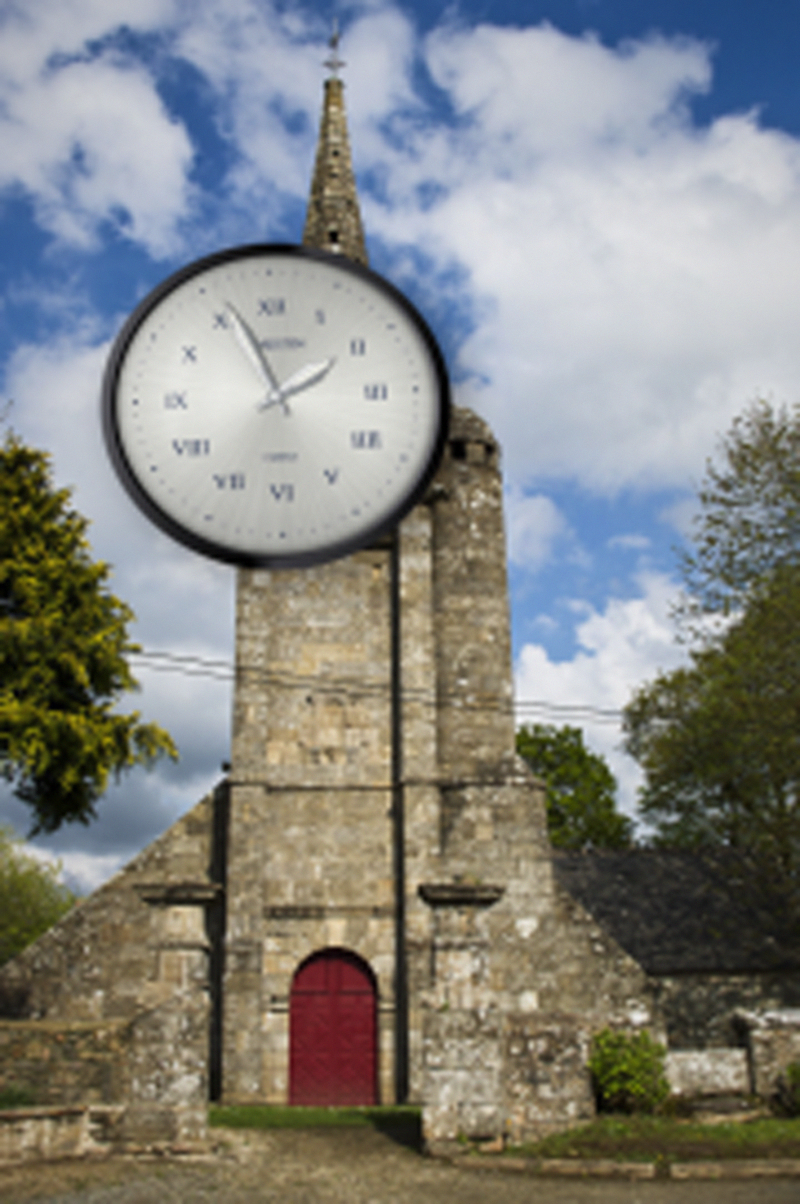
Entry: 1:56
